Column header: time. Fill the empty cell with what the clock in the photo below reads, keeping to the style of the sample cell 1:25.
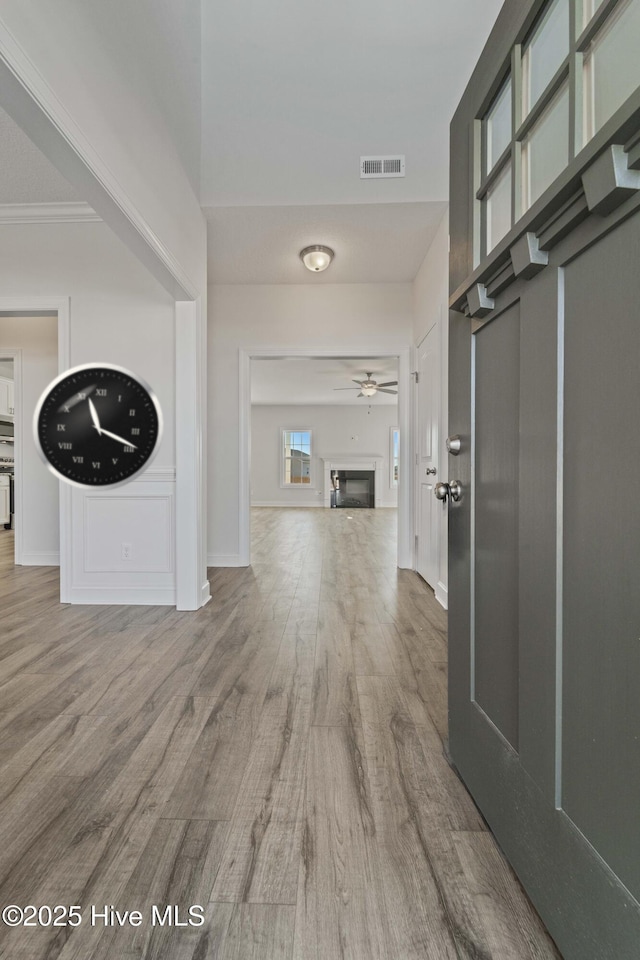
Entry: 11:19
